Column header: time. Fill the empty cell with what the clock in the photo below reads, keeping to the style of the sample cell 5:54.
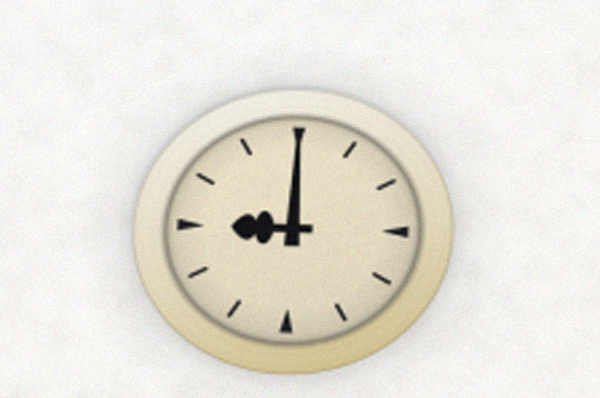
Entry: 9:00
